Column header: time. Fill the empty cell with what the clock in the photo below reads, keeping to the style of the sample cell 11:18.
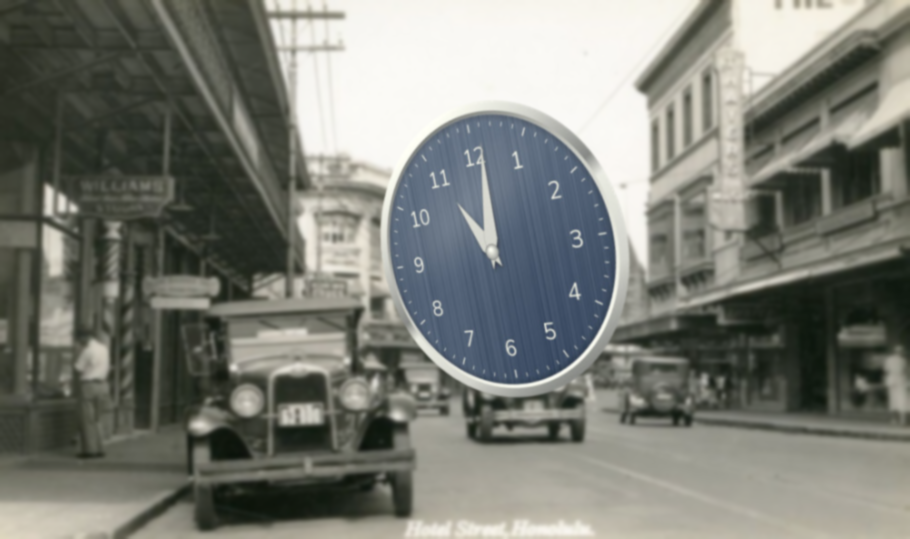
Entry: 11:01
